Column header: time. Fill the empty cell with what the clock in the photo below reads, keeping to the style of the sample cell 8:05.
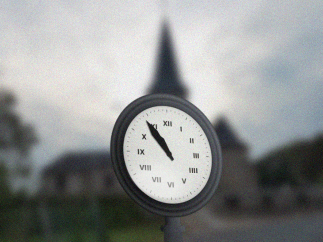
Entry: 10:54
